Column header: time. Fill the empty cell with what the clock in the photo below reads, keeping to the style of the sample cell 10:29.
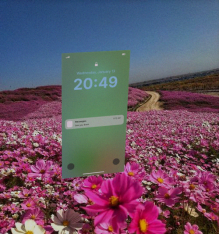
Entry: 20:49
